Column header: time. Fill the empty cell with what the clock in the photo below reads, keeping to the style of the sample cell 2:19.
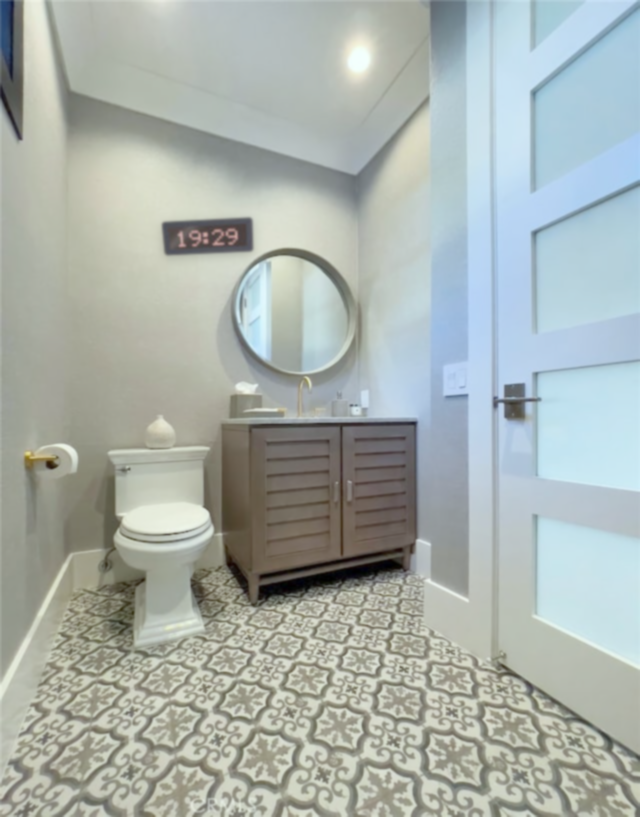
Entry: 19:29
